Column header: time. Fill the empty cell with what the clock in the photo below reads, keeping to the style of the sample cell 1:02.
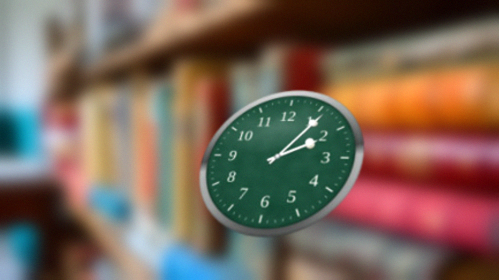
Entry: 2:06
